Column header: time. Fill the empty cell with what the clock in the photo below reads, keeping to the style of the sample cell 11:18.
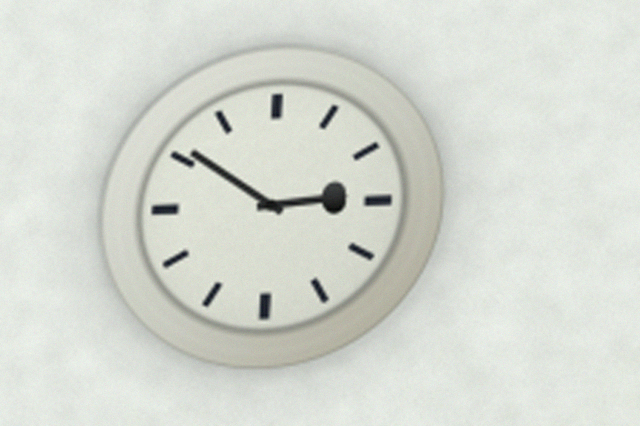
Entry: 2:51
